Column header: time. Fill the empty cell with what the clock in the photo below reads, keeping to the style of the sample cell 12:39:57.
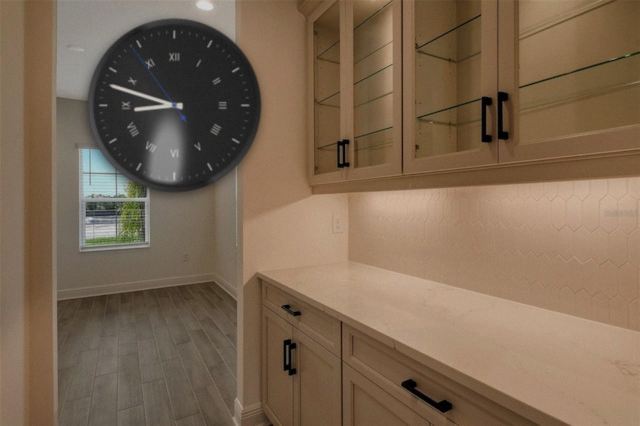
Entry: 8:47:54
